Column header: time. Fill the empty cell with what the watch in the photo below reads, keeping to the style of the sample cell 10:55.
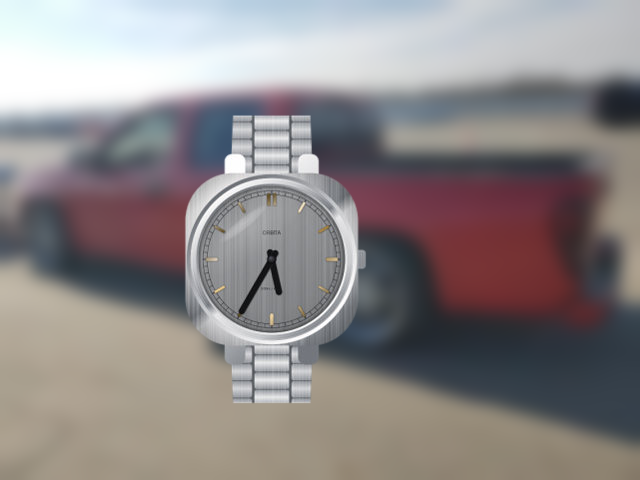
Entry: 5:35
